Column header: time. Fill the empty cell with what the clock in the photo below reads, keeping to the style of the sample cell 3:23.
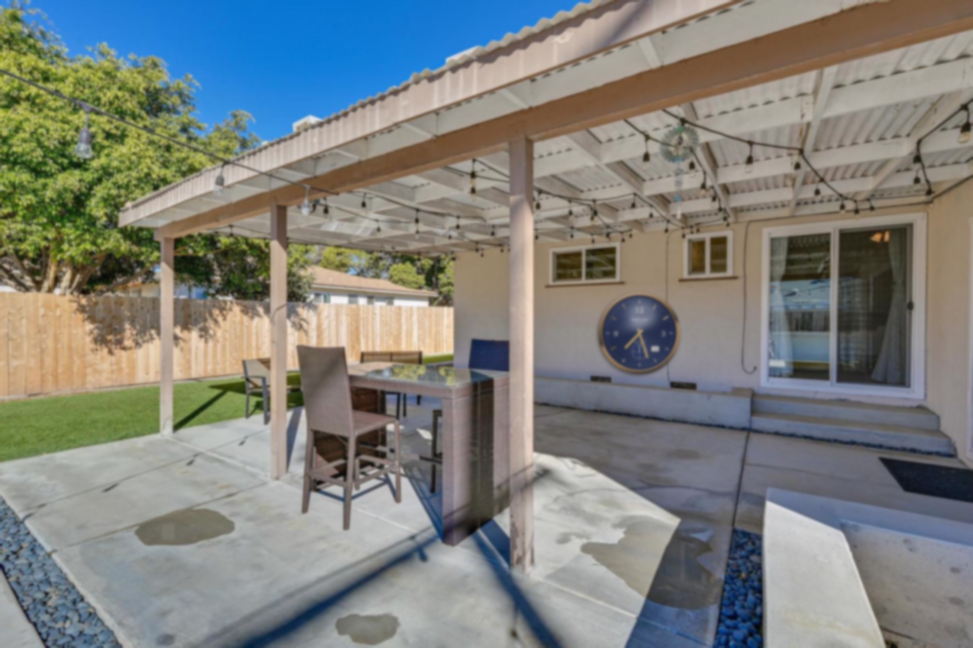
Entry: 7:27
